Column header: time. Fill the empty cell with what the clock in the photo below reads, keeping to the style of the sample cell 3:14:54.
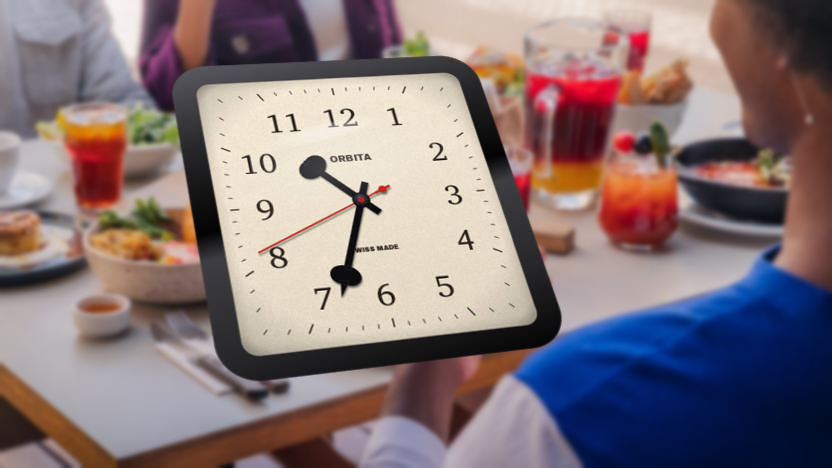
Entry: 10:33:41
